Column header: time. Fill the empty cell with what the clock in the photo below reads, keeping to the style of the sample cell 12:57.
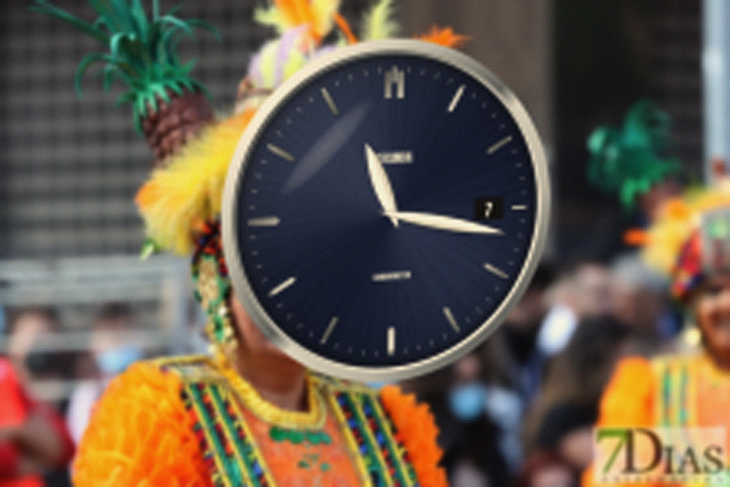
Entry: 11:17
